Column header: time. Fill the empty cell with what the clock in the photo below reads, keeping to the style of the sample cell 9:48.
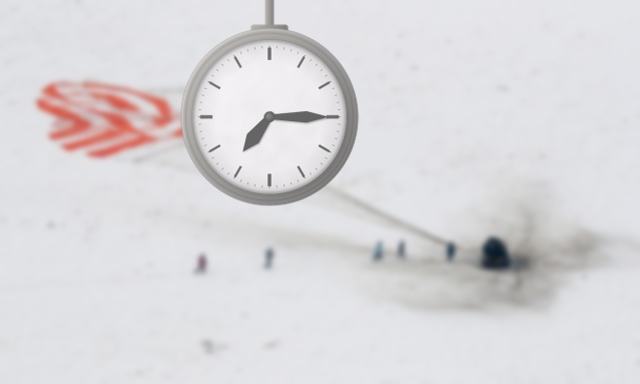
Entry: 7:15
